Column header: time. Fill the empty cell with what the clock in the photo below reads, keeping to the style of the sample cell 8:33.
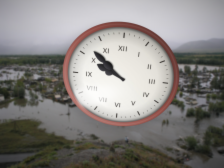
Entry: 9:52
